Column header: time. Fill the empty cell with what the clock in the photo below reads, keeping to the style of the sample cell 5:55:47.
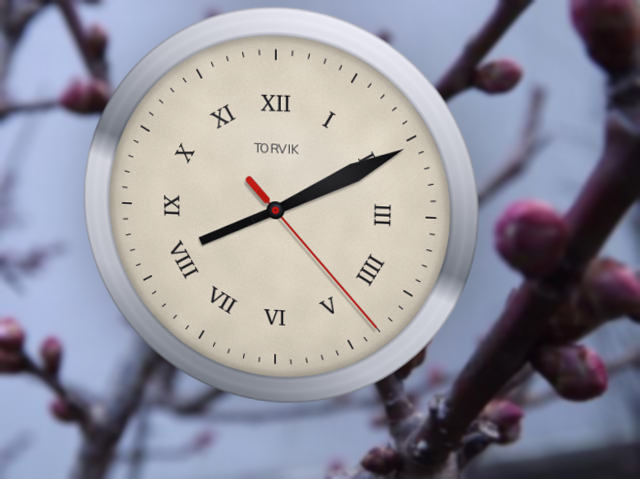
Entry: 8:10:23
